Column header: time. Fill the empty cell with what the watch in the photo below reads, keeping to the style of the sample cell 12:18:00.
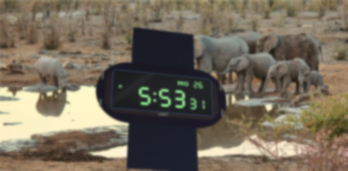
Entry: 5:53:31
